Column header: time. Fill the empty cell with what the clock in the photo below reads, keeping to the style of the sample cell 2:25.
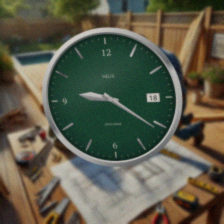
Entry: 9:21
